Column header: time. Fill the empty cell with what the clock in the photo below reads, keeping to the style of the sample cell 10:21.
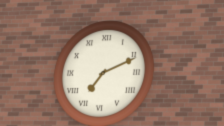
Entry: 7:11
